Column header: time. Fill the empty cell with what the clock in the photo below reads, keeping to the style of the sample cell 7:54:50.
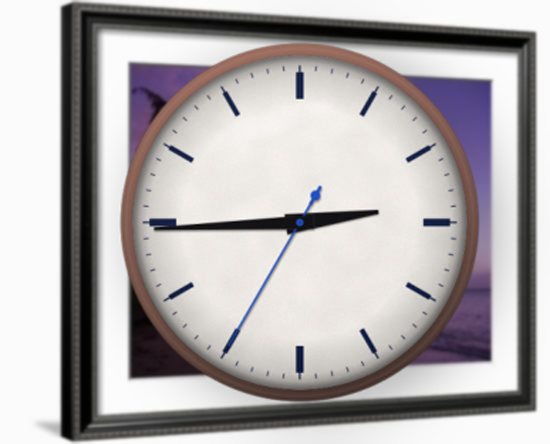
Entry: 2:44:35
